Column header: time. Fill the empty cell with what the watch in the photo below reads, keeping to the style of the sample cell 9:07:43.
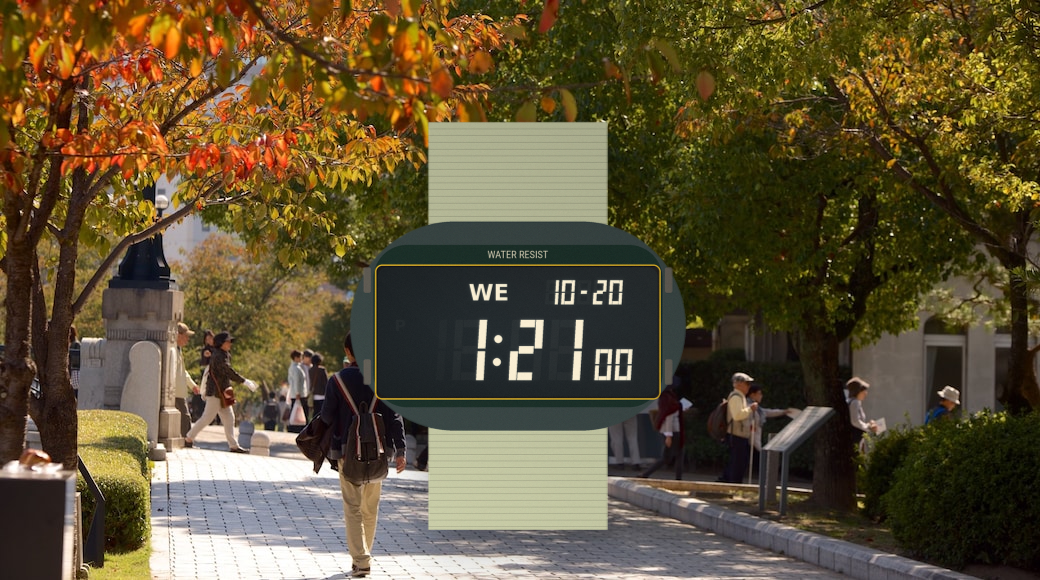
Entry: 1:21:00
